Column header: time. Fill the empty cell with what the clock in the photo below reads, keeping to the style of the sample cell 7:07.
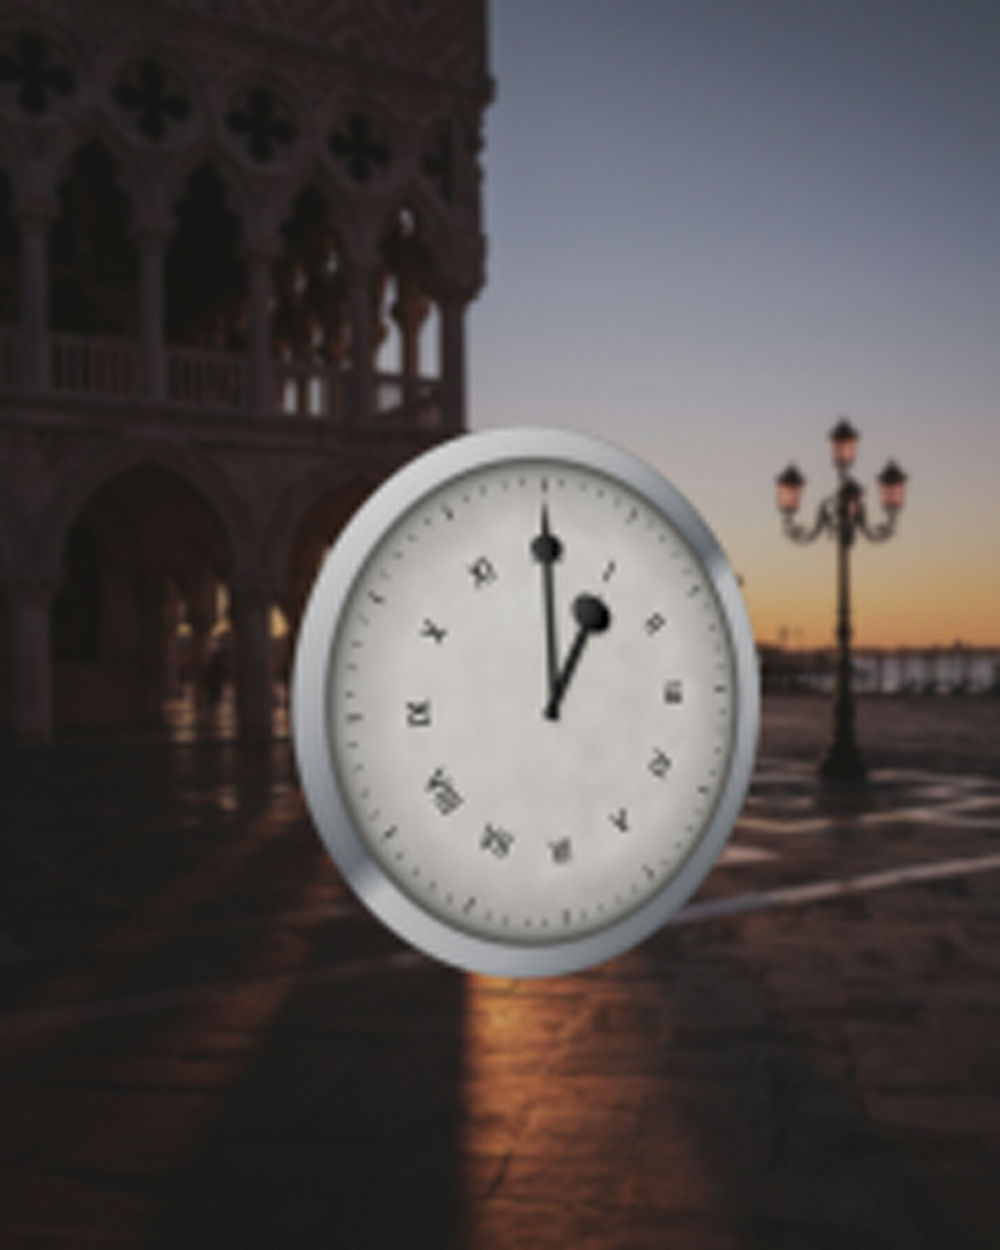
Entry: 1:00
